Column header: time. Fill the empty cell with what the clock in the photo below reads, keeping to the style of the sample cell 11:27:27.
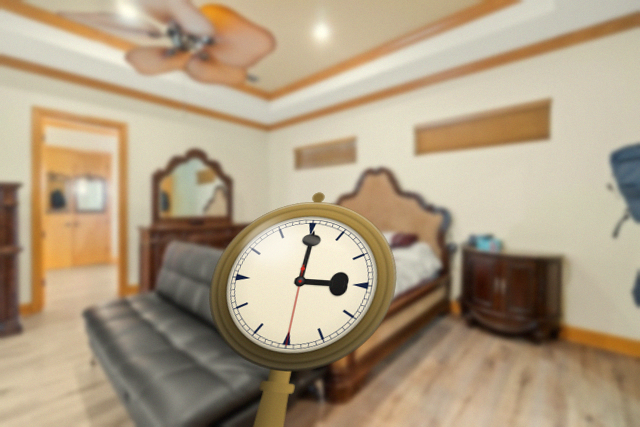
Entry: 3:00:30
